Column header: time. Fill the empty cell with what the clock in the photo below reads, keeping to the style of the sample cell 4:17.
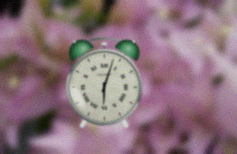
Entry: 6:03
